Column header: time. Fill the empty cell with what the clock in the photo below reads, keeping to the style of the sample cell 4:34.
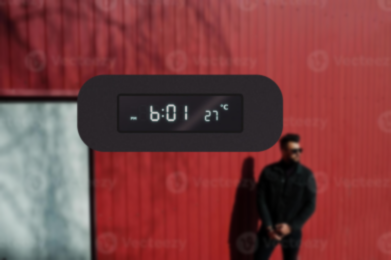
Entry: 6:01
